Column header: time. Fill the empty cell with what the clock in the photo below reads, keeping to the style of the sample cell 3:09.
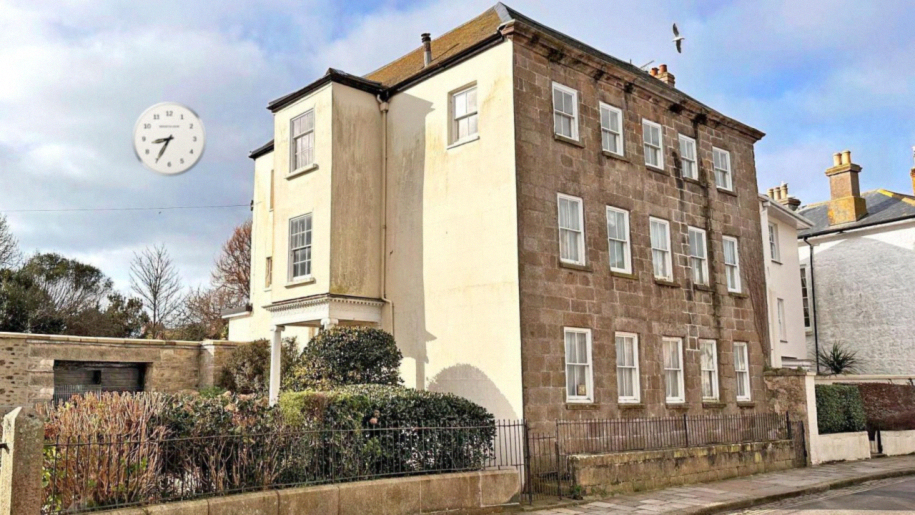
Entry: 8:35
